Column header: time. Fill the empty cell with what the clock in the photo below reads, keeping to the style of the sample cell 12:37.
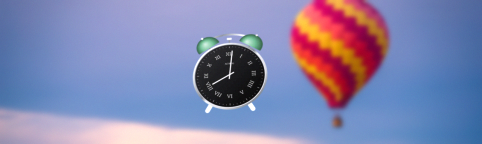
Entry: 8:01
